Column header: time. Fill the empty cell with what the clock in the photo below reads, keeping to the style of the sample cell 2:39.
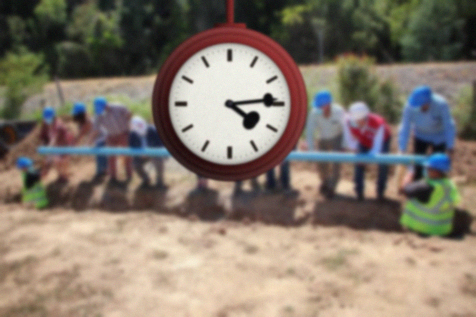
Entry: 4:14
